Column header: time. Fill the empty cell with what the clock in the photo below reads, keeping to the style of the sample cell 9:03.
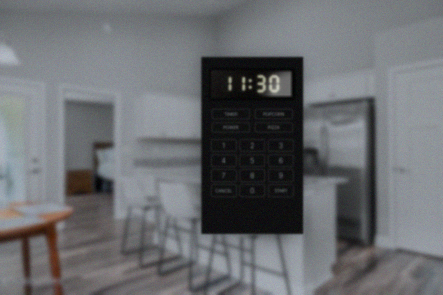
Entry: 11:30
